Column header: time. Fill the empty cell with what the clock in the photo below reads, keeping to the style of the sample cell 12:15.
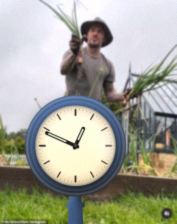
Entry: 12:49
